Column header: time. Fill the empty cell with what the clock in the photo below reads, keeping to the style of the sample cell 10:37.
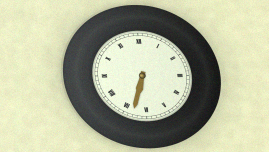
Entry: 6:33
